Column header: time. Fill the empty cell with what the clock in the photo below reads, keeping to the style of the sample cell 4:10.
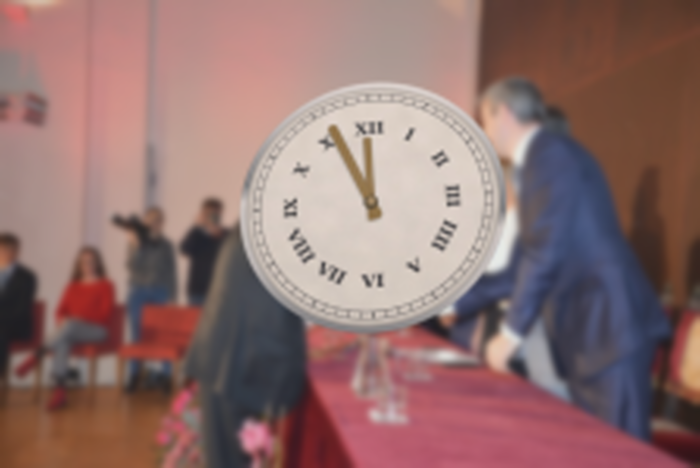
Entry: 11:56
